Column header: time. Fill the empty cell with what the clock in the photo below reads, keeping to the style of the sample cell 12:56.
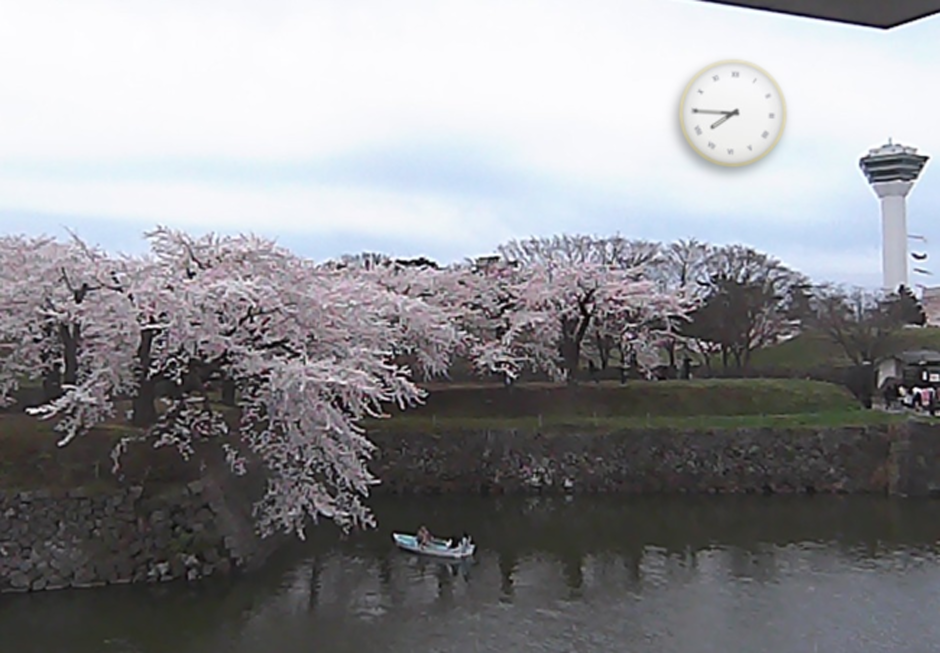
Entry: 7:45
